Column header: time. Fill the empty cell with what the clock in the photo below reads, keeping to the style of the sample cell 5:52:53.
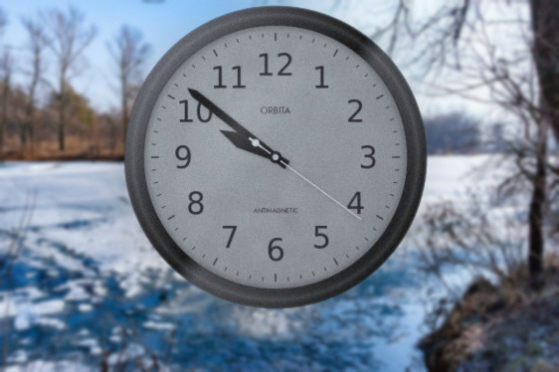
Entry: 9:51:21
